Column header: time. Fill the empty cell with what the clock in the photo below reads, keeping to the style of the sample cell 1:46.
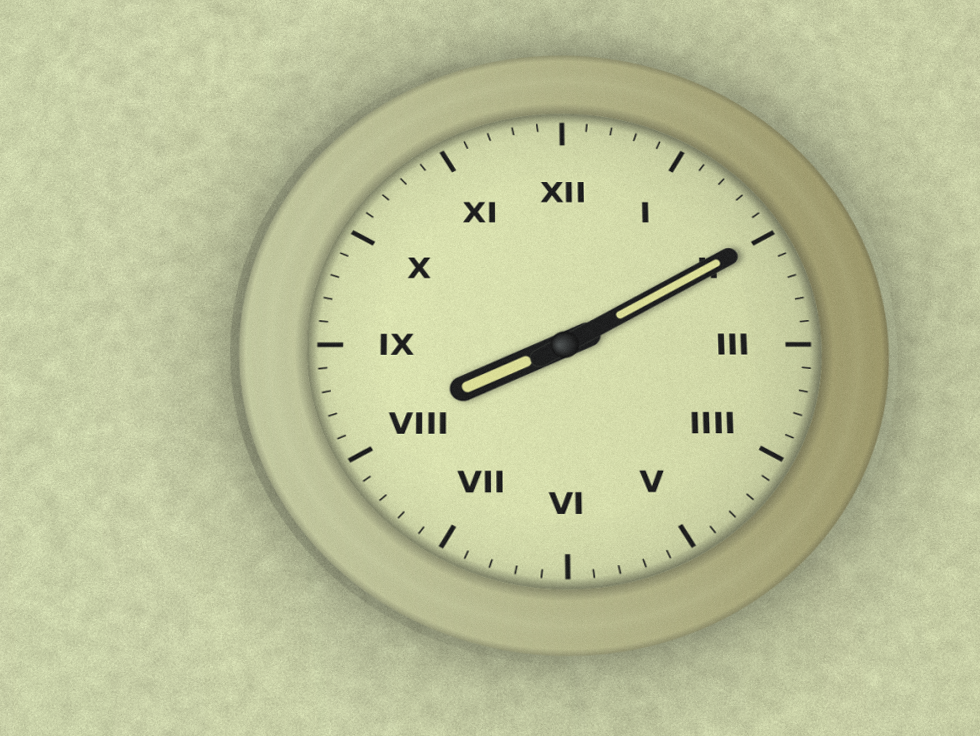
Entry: 8:10
